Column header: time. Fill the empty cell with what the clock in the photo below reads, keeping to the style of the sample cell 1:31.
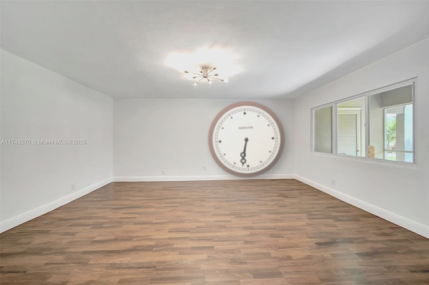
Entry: 6:32
